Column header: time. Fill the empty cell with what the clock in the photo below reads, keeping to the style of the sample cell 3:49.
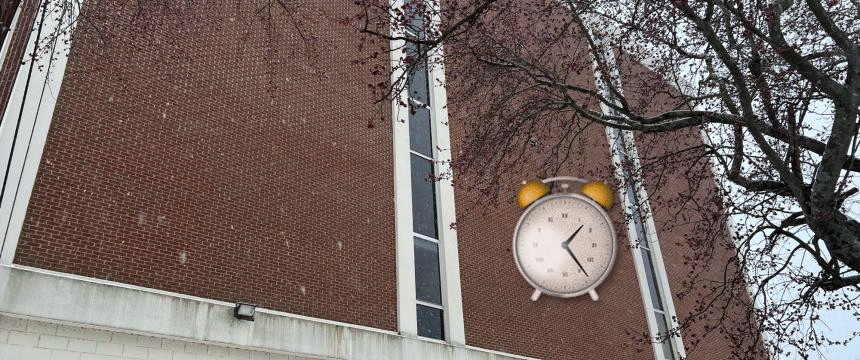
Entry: 1:24
